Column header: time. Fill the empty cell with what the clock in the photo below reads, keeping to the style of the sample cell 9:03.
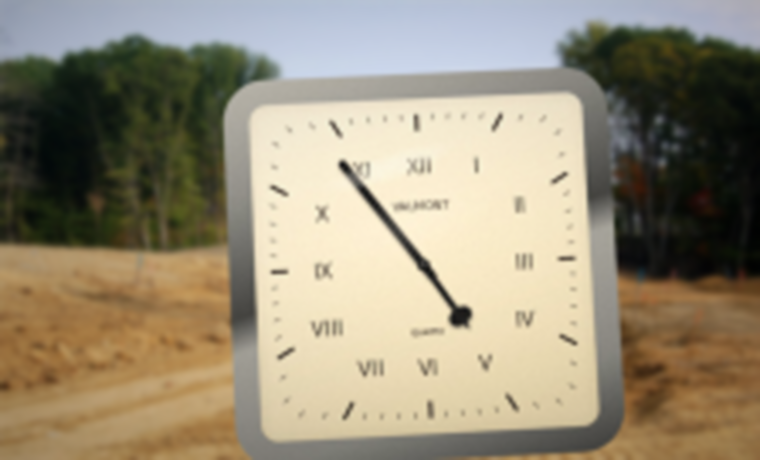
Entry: 4:54
